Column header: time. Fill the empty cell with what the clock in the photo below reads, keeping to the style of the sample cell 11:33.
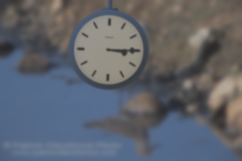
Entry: 3:15
